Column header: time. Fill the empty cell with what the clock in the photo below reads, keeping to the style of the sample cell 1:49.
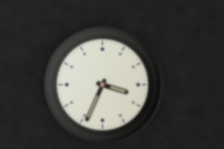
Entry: 3:34
